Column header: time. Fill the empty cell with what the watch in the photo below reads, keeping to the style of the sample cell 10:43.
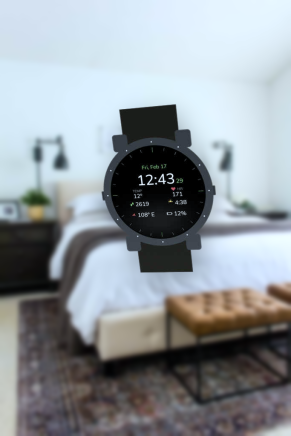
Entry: 12:43
